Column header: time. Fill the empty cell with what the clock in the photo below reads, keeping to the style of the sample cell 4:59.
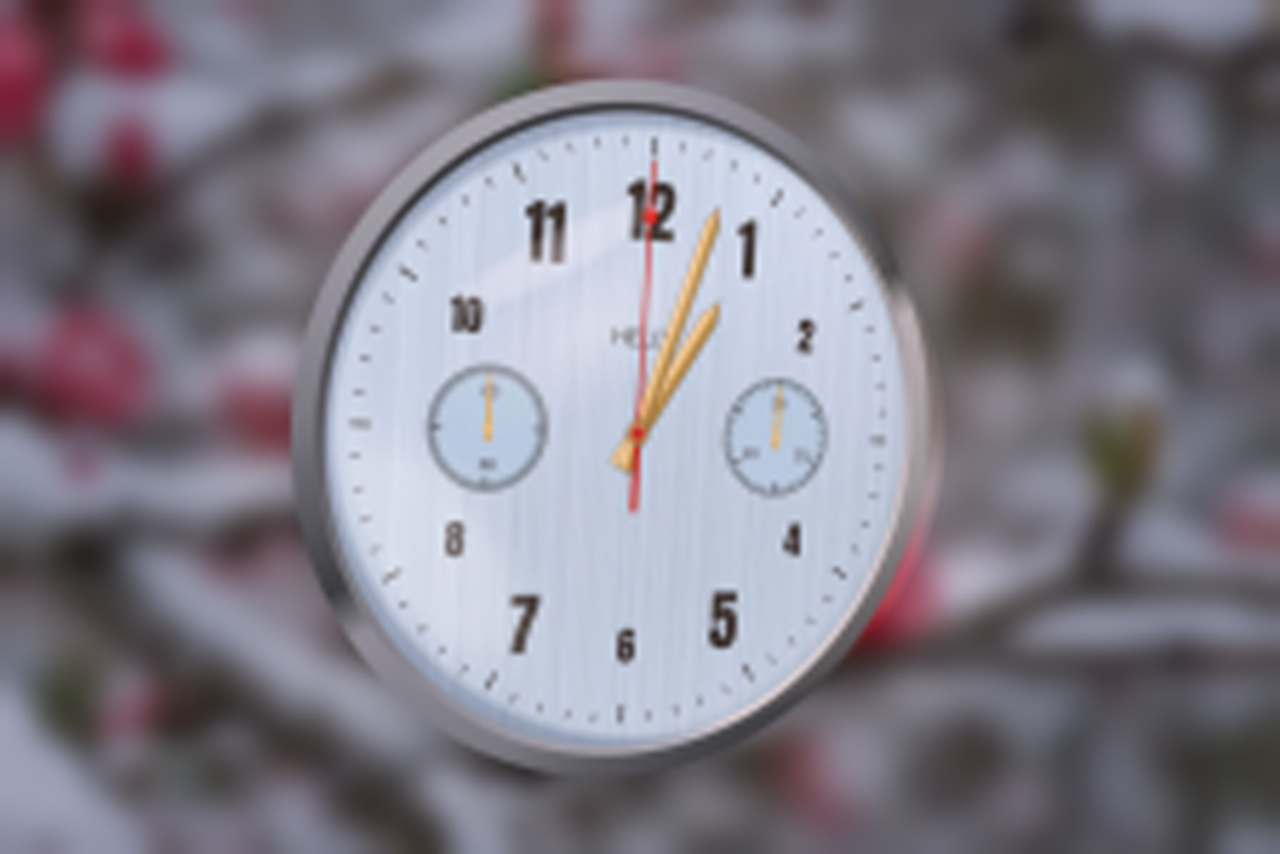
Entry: 1:03
